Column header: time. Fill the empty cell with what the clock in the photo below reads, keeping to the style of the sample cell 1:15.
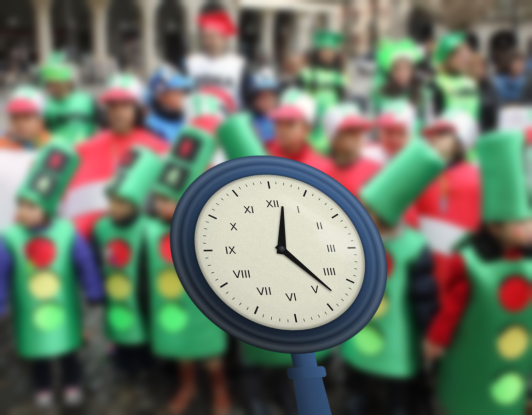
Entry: 12:23
